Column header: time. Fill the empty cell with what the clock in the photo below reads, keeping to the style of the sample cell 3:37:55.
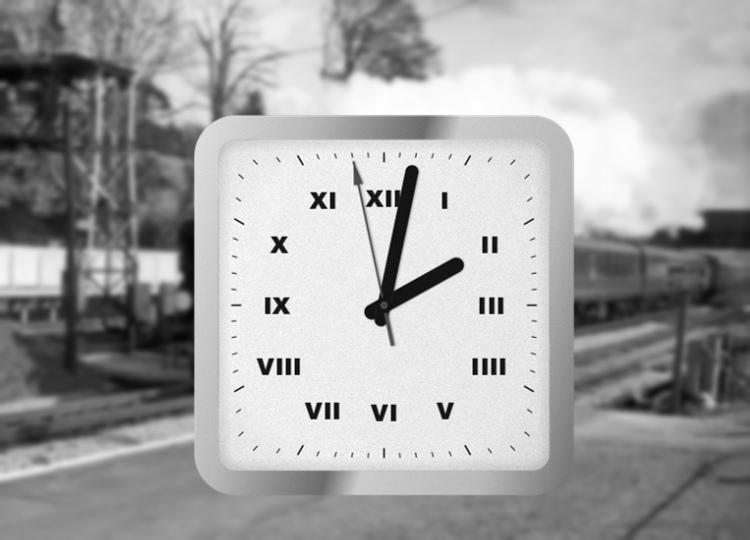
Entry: 2:01:58
